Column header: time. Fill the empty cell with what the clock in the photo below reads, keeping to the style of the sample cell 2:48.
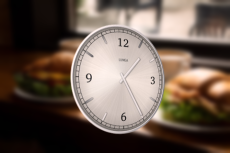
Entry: 1:25
